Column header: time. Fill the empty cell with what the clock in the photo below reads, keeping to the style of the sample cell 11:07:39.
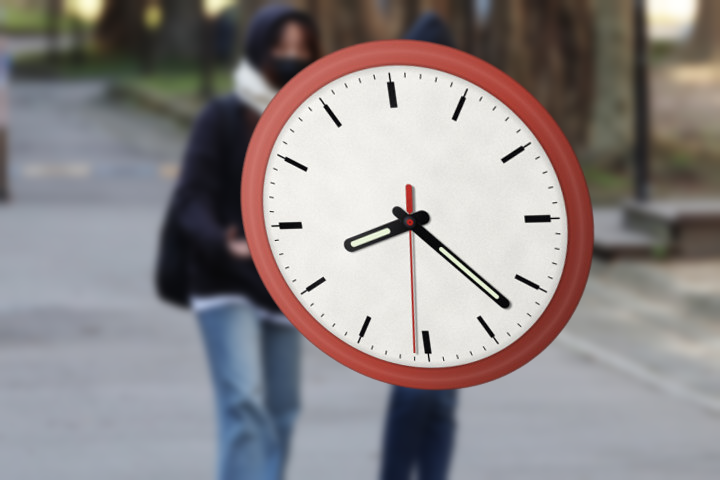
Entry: 8:22:31
